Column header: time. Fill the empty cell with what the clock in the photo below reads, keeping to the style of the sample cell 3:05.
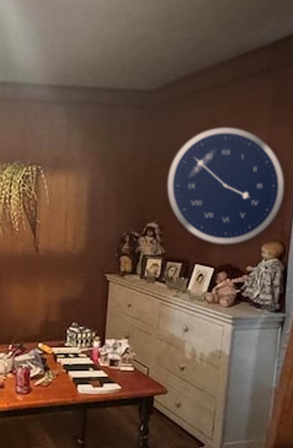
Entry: 3:52
